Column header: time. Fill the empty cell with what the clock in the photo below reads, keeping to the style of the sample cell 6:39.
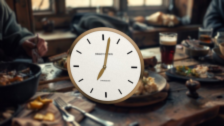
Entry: 7:02
